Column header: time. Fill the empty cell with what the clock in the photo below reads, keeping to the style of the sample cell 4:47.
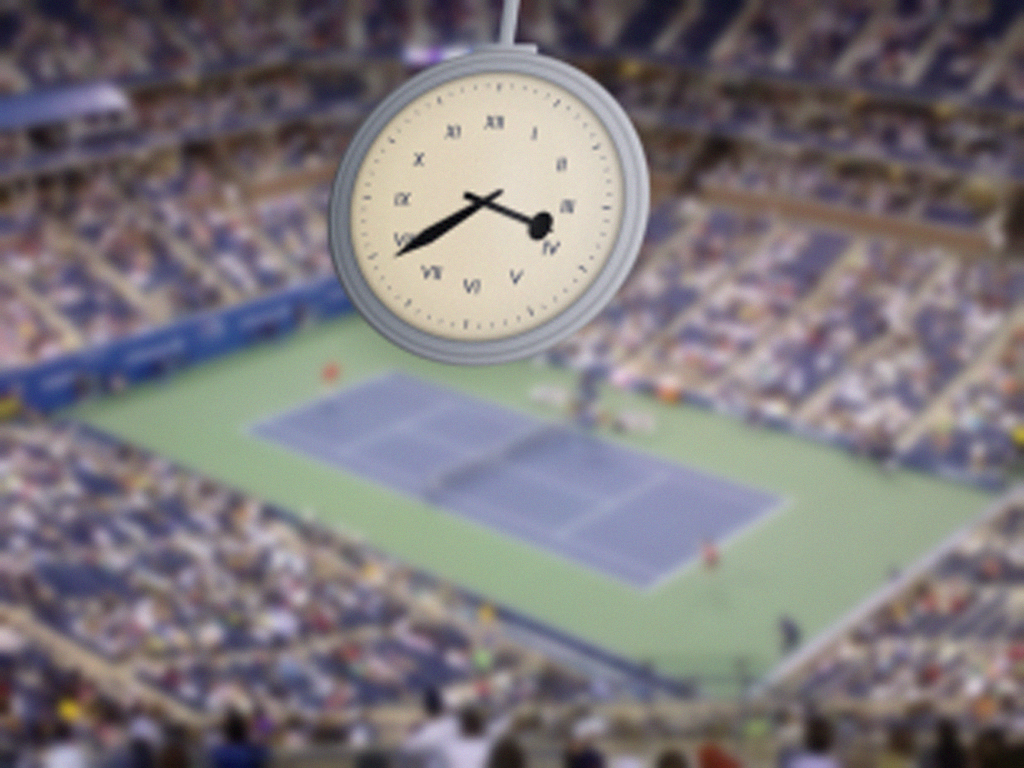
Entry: 3:39
